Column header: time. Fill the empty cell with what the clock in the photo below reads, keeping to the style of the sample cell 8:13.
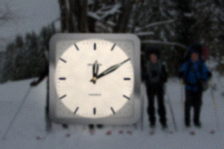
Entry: 12:10
